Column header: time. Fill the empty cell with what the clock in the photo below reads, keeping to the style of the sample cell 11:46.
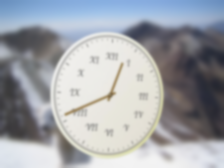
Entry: 12:41
